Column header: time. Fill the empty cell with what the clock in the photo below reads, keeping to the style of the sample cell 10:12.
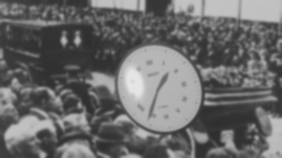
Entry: 1:36
